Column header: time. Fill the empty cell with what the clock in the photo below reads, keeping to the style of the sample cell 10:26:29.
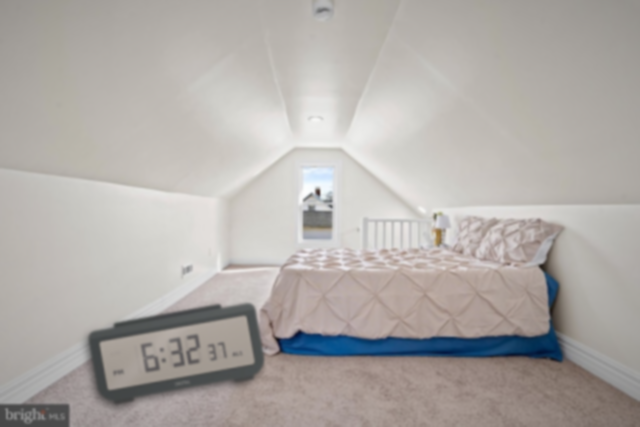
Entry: 6:32:37
